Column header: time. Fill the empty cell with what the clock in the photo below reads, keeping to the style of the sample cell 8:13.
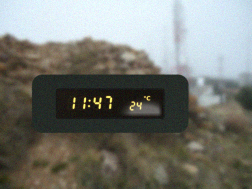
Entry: 11:47
